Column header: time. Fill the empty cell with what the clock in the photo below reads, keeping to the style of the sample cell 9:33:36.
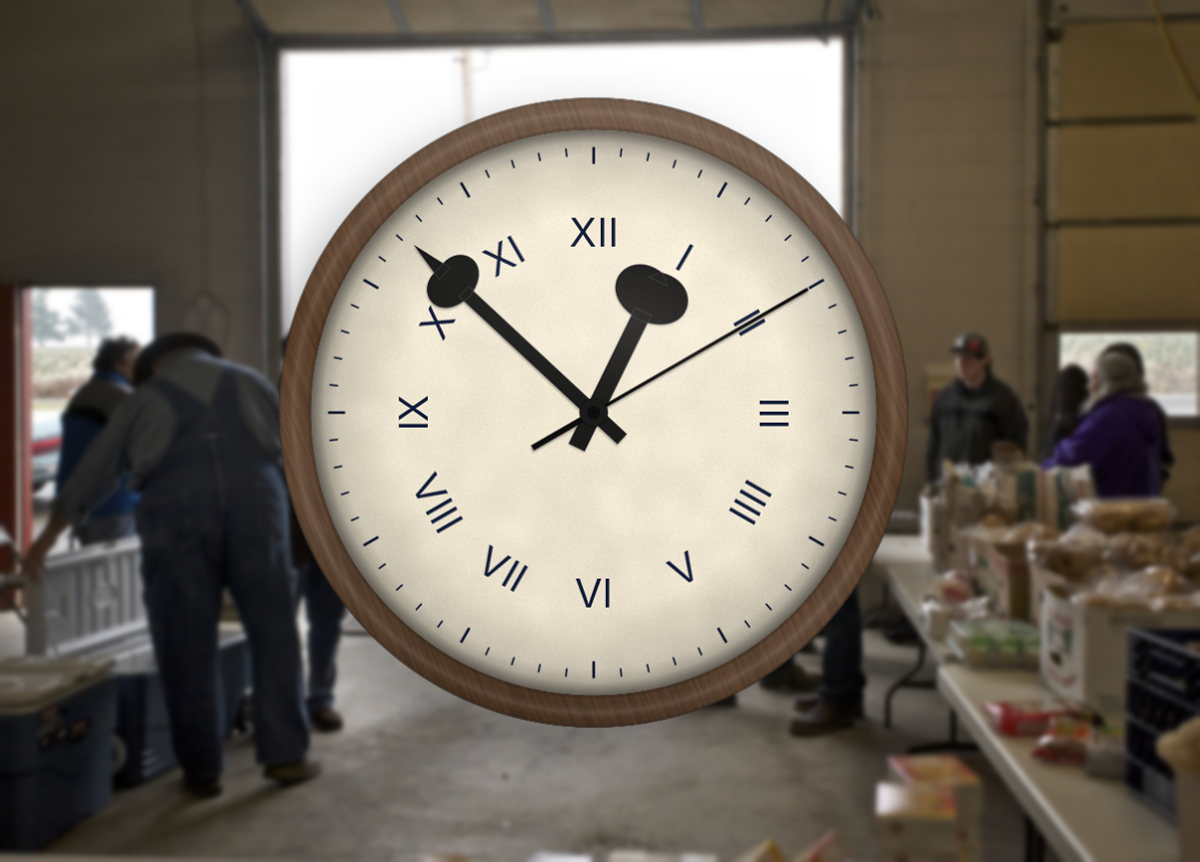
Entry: 12:52:10
